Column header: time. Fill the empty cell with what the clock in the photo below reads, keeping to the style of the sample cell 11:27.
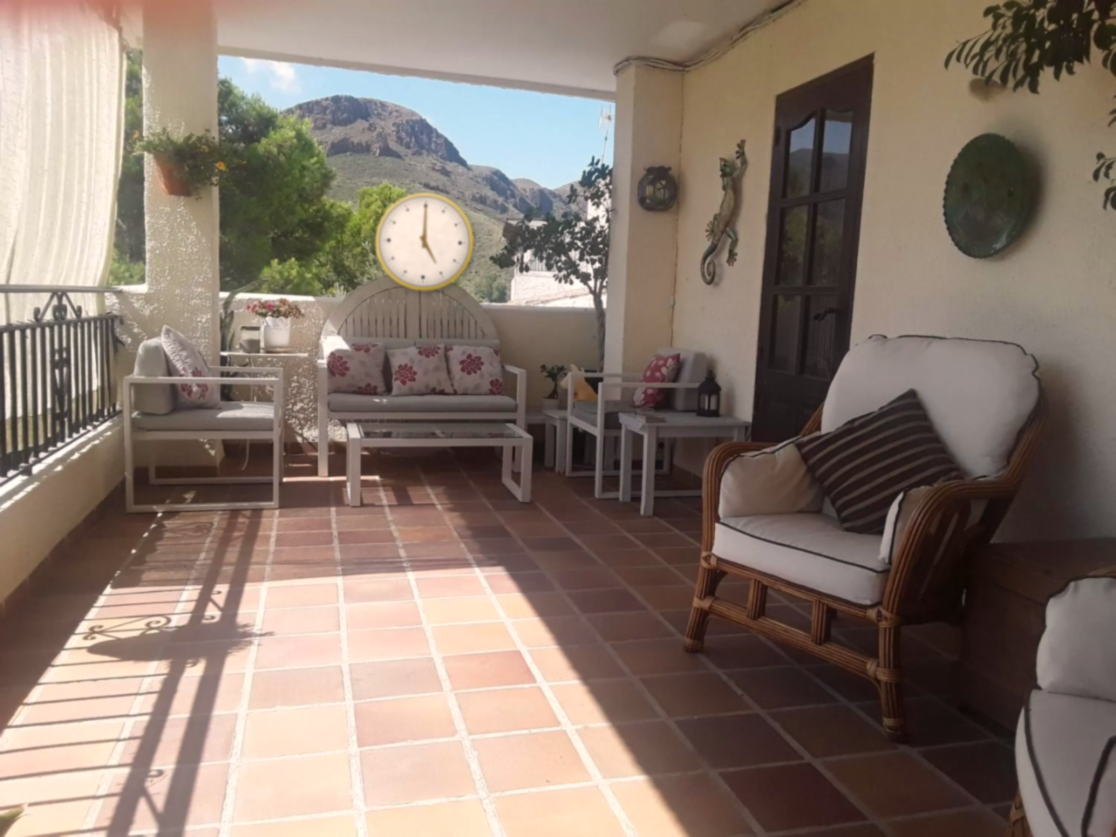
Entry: 5:00
